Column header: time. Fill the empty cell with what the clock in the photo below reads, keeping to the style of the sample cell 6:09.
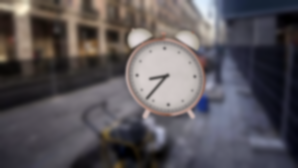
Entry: 8:37
